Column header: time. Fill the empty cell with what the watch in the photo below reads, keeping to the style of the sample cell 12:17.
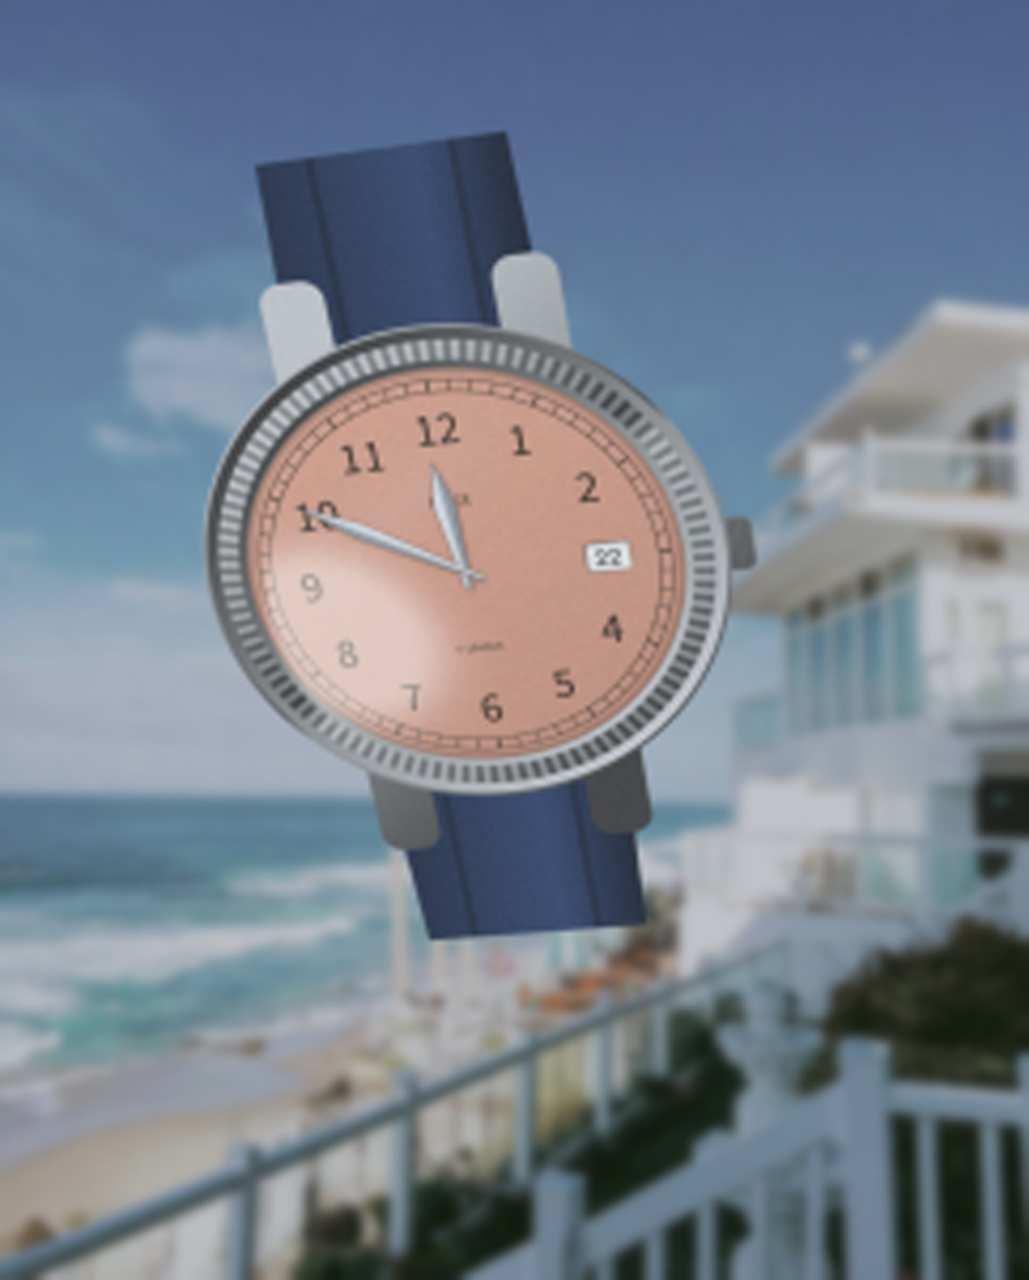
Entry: 11:50
